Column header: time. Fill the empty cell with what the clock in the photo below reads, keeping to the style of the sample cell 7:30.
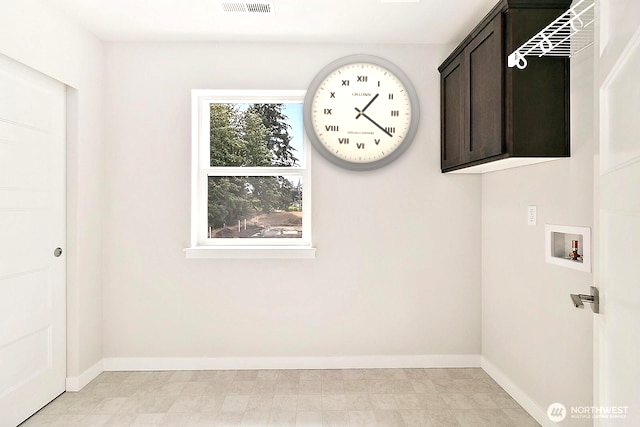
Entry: 1:21
